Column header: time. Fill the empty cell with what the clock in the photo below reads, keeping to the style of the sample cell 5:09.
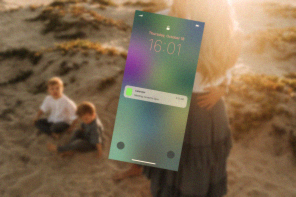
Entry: 16:01
